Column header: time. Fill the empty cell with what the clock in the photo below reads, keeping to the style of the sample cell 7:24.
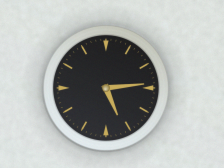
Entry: 5:14
